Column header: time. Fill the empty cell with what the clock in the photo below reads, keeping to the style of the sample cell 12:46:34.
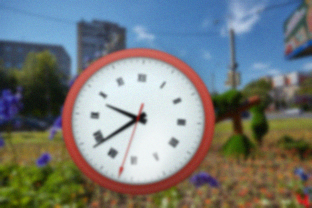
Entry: 9:38:32
